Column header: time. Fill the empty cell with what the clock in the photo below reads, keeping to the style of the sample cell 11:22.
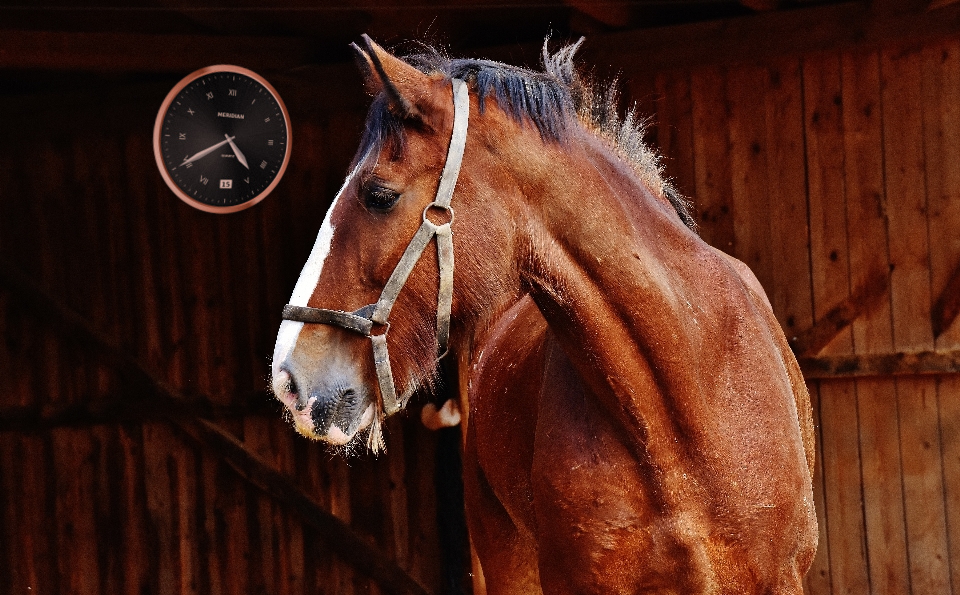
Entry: 4:40
